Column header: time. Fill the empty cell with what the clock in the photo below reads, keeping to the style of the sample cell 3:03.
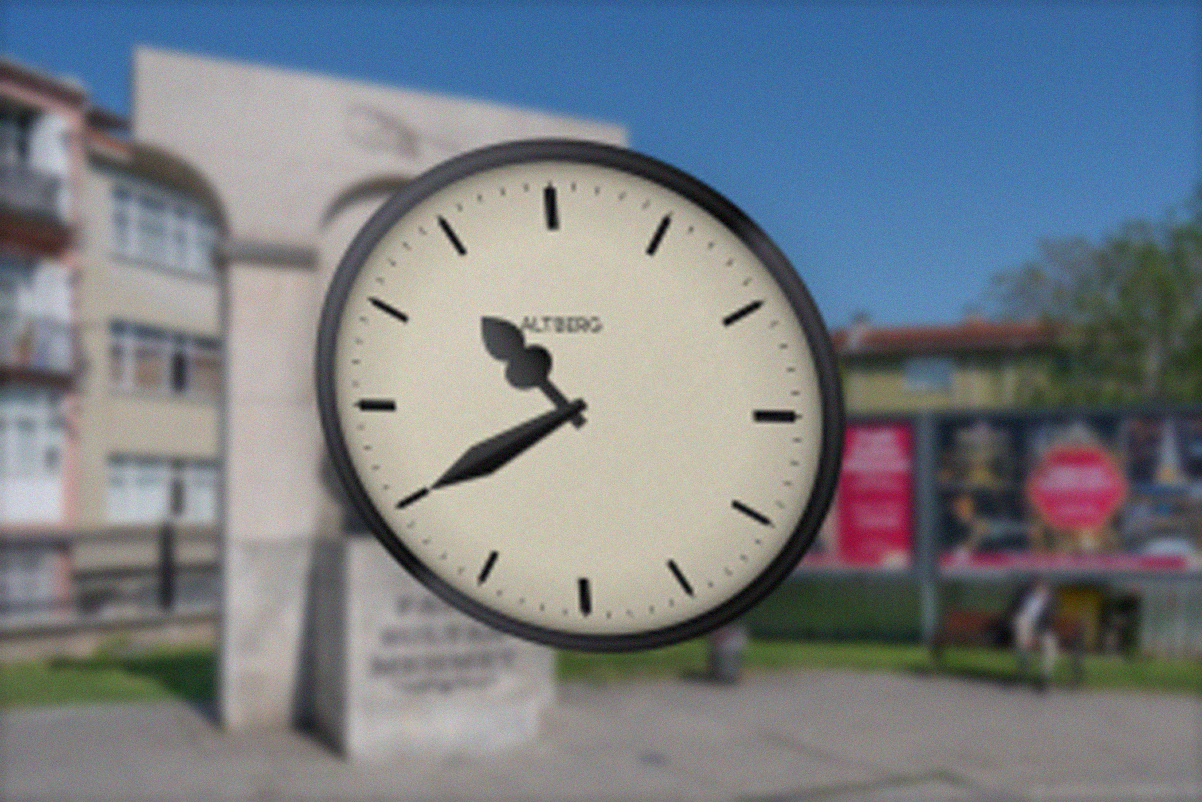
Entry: 10:40
